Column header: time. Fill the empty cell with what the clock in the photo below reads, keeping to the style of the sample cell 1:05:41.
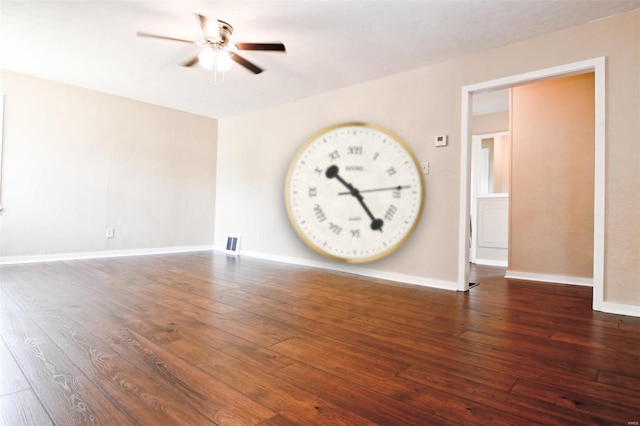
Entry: 10:24:14
